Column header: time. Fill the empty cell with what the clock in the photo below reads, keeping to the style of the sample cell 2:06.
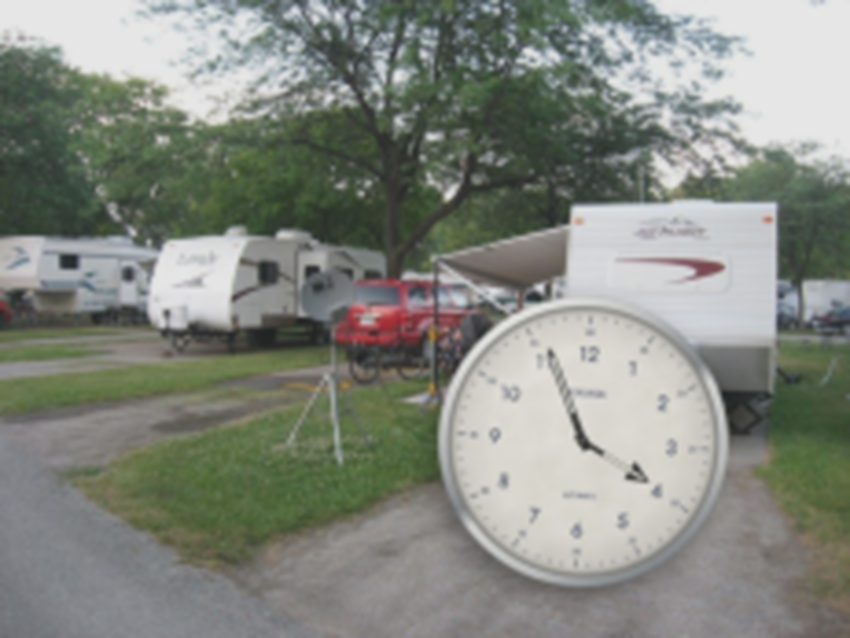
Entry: 3:56
